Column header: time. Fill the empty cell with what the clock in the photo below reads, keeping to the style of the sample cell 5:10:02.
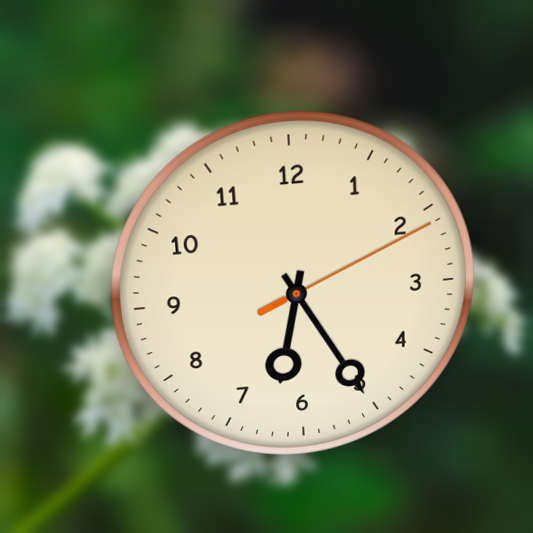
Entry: 6:25:11
